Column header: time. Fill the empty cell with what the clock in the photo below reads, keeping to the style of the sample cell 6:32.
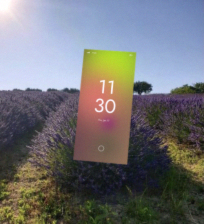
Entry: 11:30
